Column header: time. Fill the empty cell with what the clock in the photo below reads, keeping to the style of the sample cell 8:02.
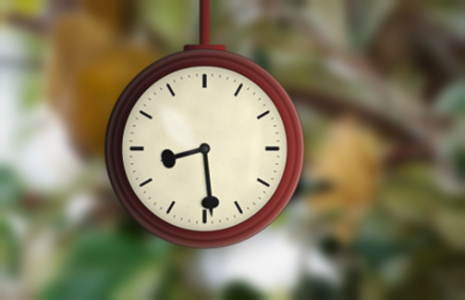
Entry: 8:29
